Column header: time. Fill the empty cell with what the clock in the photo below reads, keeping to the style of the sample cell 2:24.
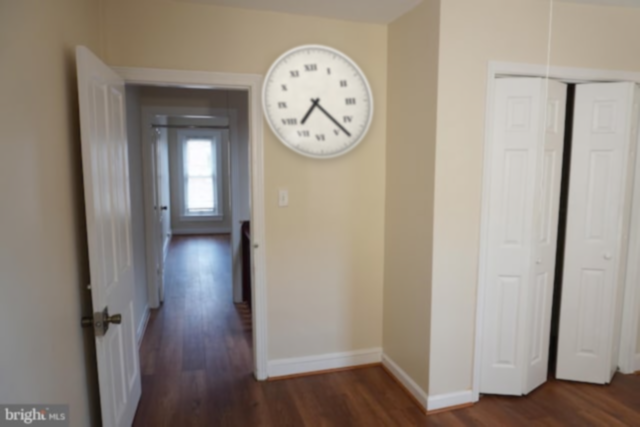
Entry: 7:23
